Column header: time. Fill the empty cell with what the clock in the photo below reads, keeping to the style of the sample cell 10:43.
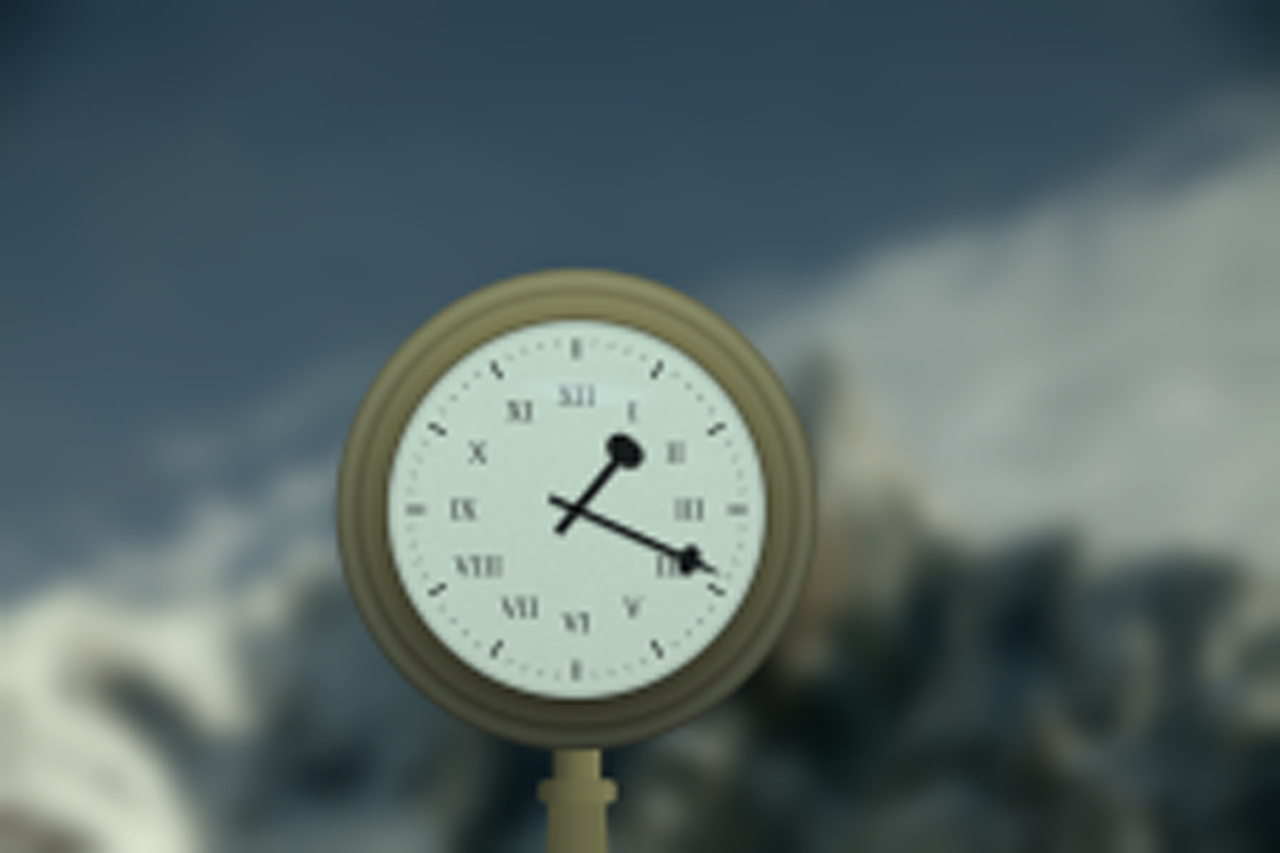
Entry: 1:19
